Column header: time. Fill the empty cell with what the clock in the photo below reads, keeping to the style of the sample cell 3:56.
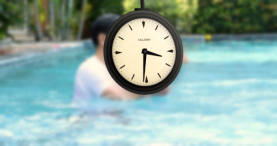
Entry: 3:31
